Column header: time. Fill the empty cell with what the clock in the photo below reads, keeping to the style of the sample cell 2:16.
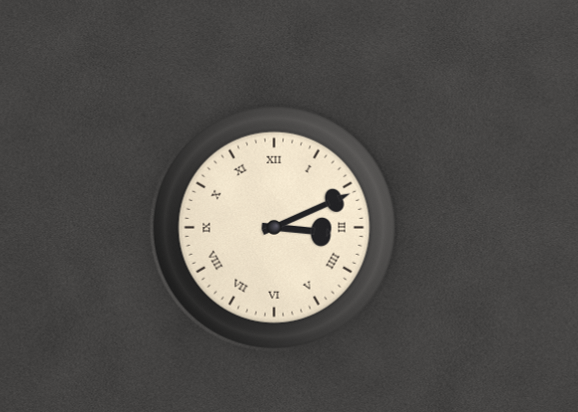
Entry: 3:11
